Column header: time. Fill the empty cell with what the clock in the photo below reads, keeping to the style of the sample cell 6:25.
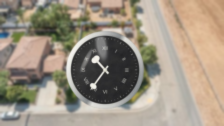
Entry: 10:36
